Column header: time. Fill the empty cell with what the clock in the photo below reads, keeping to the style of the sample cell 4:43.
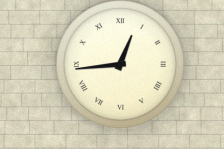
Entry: 12:44
